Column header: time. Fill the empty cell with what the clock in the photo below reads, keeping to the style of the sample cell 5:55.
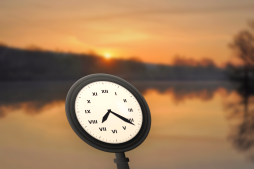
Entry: 7:21
